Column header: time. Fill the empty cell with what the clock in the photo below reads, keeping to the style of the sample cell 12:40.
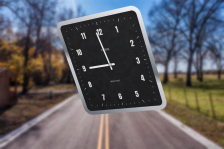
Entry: 8:59
